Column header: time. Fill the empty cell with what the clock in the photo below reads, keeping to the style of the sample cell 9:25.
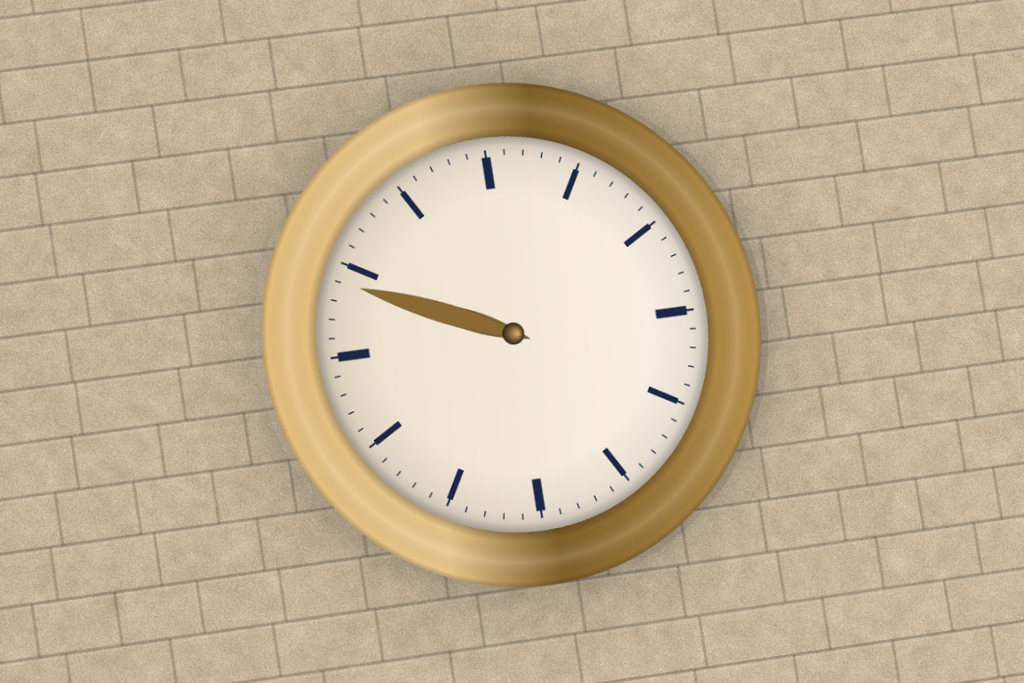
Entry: 9:49
